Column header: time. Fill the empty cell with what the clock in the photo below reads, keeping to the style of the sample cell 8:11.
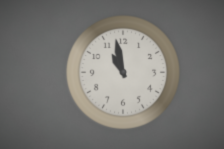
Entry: 10:58
